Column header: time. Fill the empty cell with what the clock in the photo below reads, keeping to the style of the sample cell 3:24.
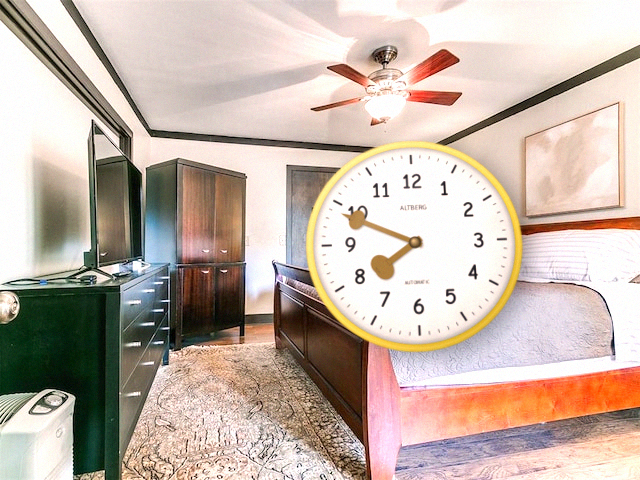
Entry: 7:49
